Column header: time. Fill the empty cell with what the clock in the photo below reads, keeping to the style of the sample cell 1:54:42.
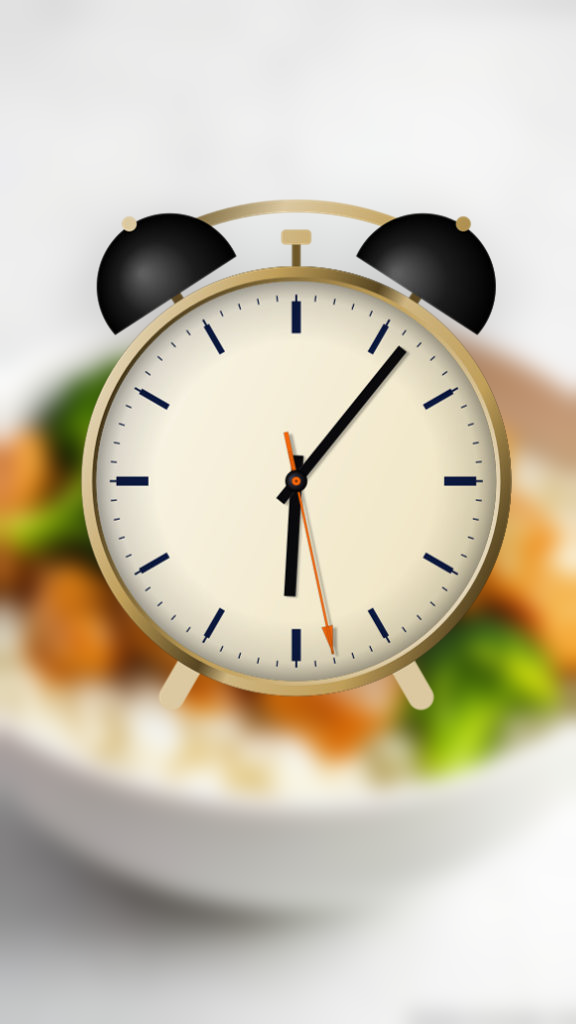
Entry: 6:06:28
